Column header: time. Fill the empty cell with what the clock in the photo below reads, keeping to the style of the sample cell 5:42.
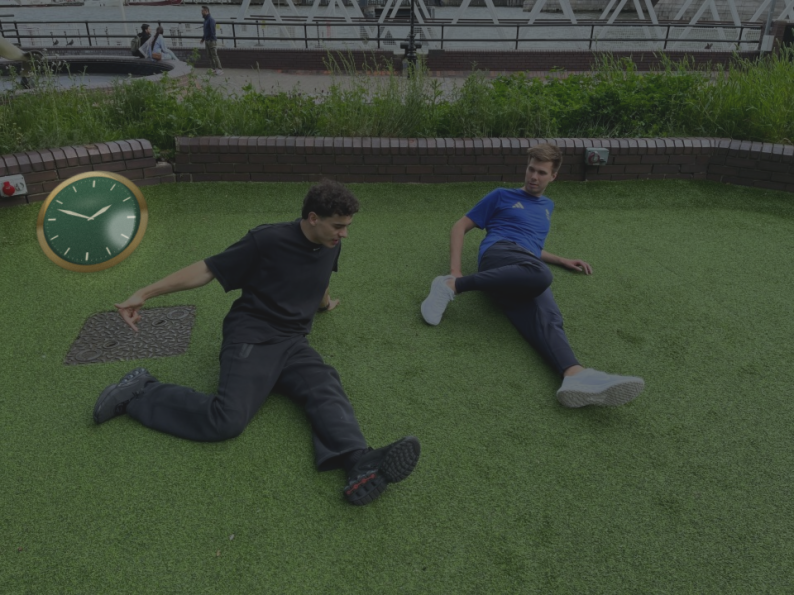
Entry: 1:48
